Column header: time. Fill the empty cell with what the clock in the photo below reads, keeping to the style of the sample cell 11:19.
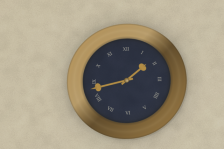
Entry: 1:43
